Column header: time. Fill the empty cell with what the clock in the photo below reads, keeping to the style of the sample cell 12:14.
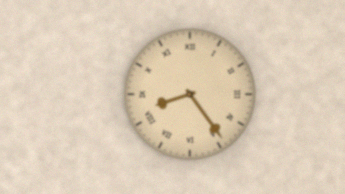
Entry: 8:24
